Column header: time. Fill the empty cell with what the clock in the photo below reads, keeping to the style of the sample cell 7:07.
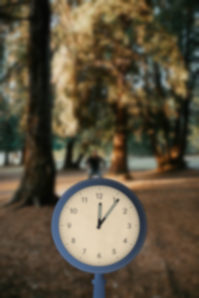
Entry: 12:06
